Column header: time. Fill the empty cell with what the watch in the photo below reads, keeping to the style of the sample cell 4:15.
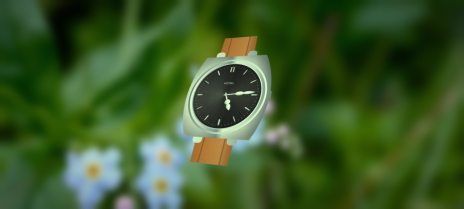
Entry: 5:14
